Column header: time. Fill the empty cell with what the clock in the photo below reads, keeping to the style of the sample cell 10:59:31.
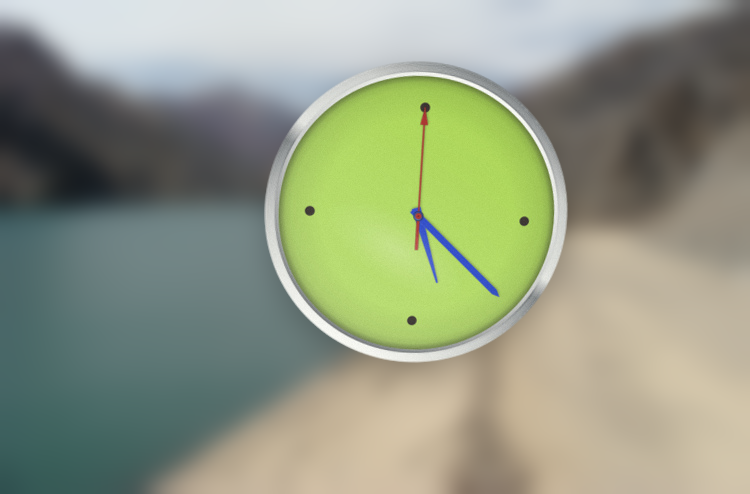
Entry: 5:22:00
